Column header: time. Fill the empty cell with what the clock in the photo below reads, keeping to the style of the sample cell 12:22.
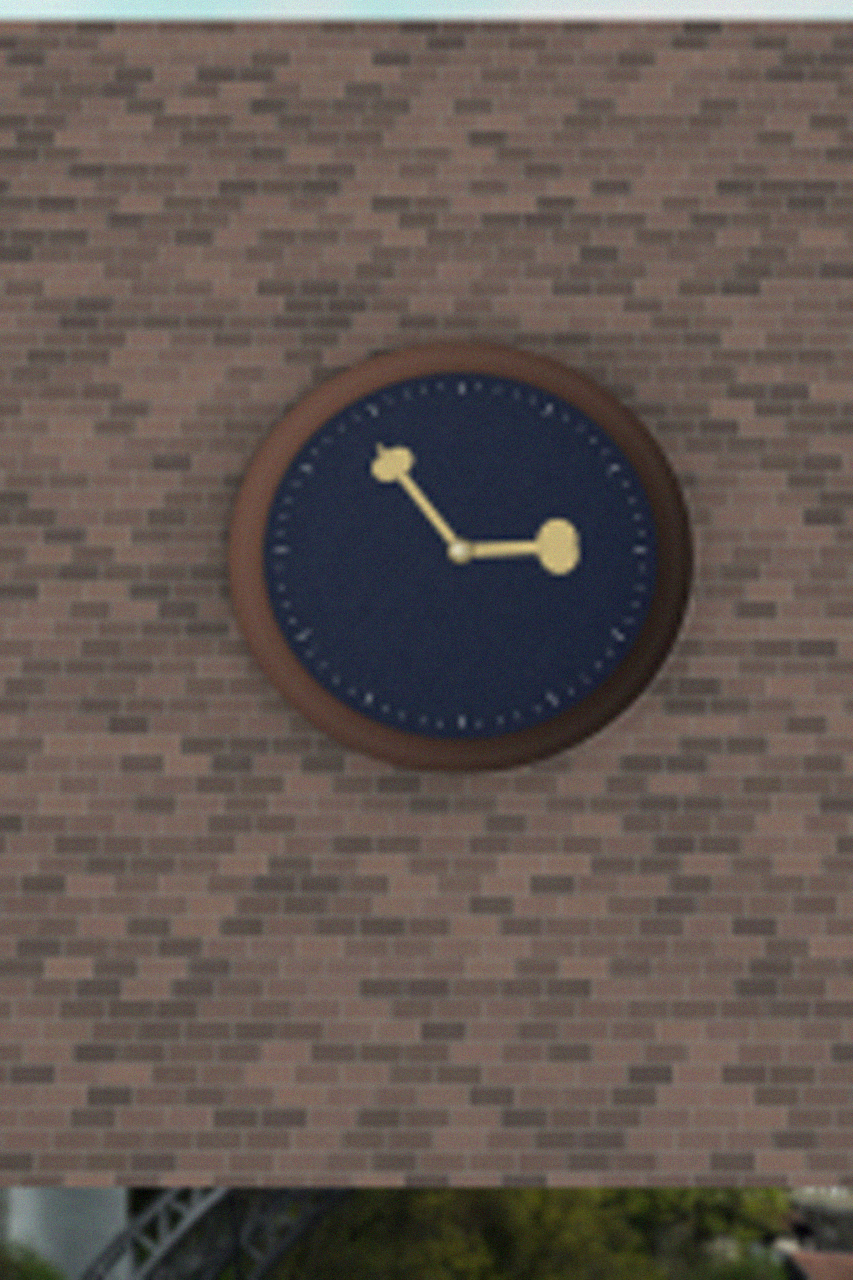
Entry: 2:54
